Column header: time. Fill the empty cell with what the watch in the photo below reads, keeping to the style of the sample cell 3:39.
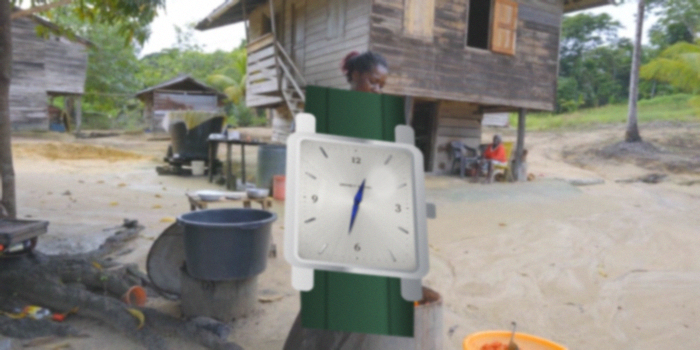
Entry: 12:32
